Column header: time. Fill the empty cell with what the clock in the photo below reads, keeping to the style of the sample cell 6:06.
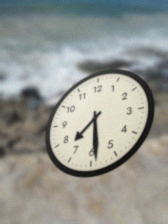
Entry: 7:29
